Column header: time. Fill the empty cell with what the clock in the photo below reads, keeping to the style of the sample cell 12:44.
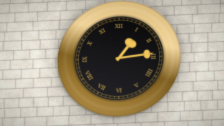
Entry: 1:14
